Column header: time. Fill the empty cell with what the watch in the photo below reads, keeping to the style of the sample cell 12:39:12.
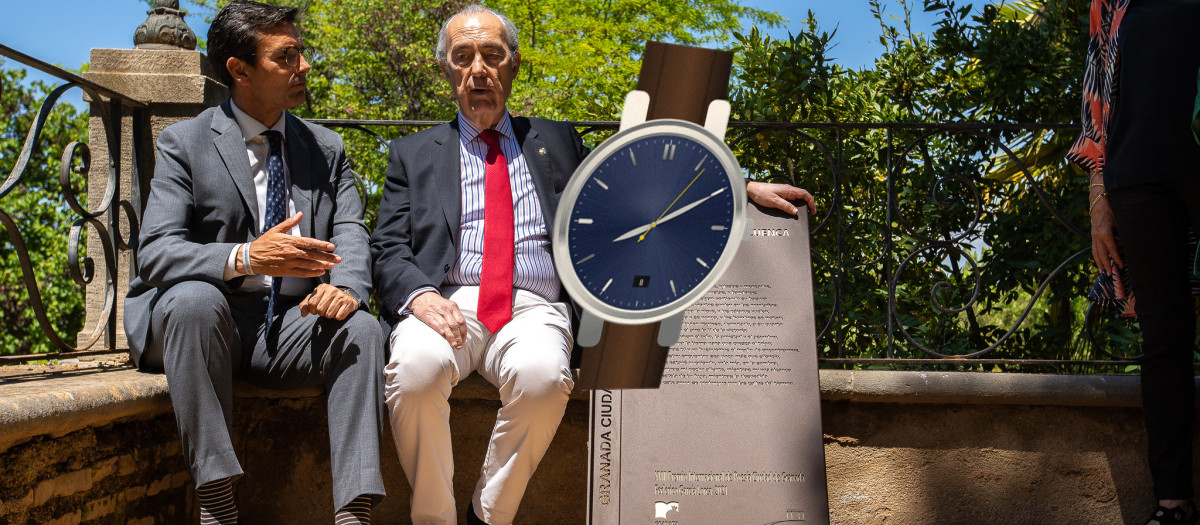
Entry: 8:10:06
